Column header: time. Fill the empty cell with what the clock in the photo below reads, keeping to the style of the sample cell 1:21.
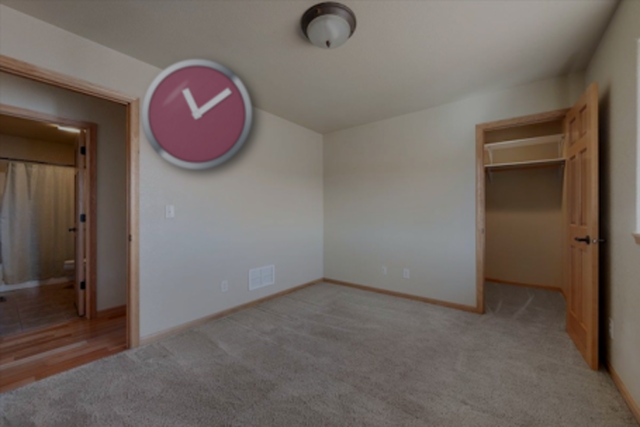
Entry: 11:09
